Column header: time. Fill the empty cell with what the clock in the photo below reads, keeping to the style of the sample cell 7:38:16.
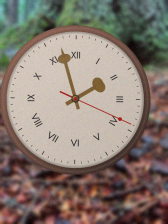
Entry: 1:57:19
